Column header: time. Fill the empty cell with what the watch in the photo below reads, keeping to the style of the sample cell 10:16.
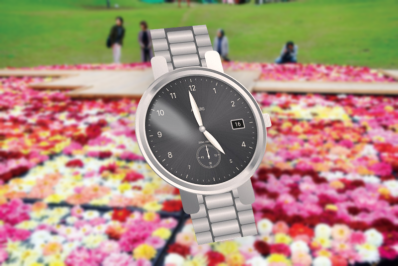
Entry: 4:59
